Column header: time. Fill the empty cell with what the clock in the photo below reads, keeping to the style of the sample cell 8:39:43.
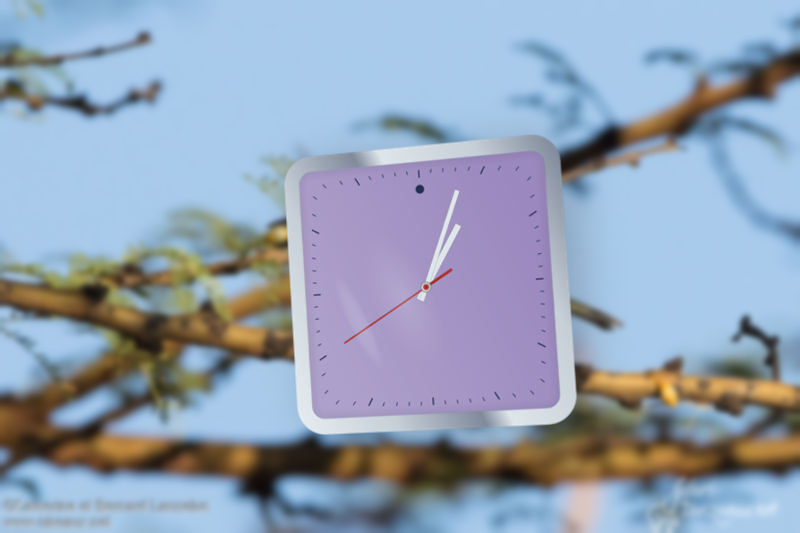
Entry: 1:03:40
